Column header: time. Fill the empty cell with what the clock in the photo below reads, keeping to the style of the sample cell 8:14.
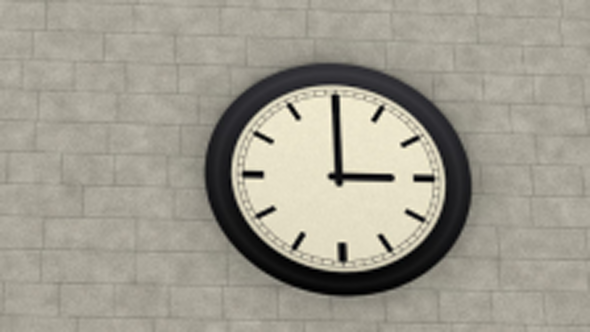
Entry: 3:00
